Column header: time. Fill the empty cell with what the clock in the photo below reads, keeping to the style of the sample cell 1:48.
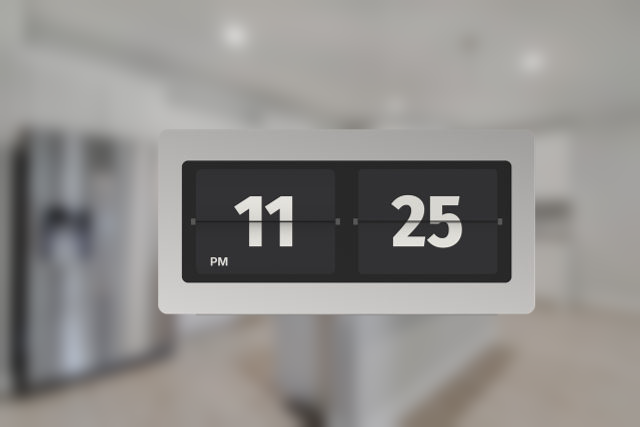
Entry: 11:25
